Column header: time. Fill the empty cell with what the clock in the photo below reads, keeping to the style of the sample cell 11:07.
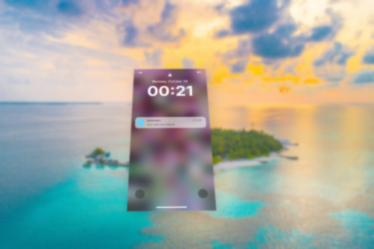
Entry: 0:21
